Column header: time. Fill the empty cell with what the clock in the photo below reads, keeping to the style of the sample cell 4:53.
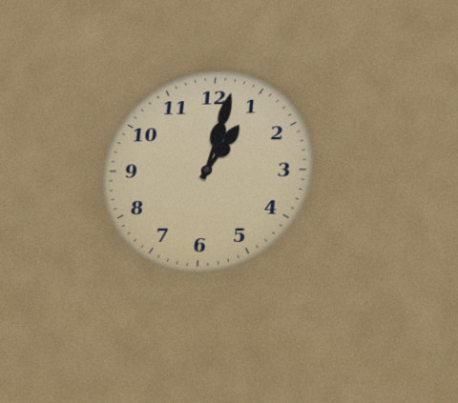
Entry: 1:02
